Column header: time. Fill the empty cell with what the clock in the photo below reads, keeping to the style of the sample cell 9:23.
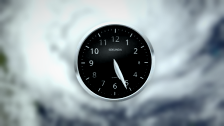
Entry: 5:26
